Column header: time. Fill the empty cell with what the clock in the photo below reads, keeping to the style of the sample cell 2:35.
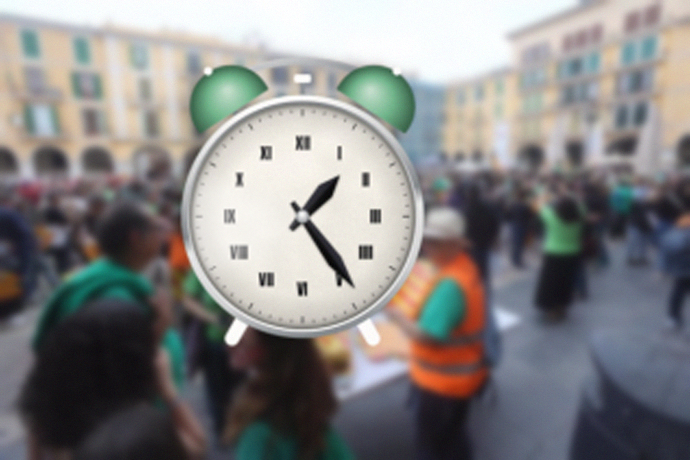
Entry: 1:24
